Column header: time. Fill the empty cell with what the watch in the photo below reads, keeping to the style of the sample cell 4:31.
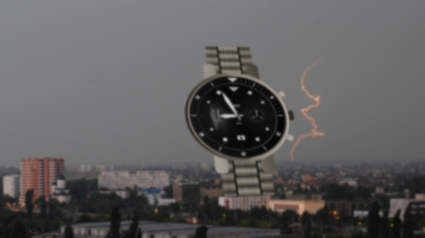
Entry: 8:56
